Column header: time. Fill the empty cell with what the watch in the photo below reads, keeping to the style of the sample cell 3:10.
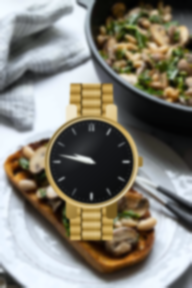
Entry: 9:47
